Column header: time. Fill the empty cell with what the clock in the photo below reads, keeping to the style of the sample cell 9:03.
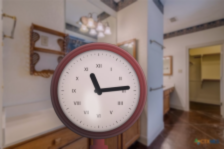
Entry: 11:14
